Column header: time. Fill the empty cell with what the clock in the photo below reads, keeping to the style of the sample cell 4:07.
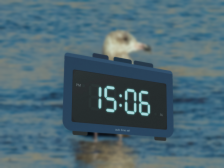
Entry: 15:06
